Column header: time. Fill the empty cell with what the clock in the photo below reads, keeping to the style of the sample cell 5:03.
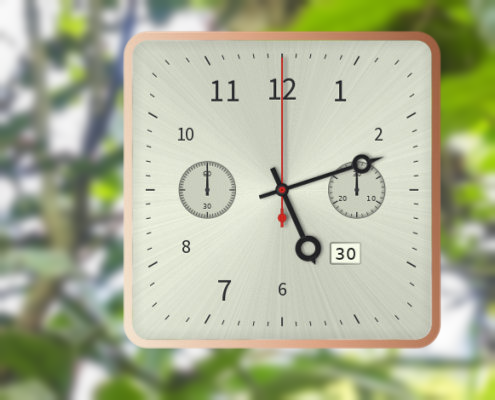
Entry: 5:12
